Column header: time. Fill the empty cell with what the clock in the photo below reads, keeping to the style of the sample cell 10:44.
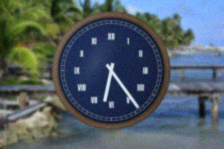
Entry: 6:24
